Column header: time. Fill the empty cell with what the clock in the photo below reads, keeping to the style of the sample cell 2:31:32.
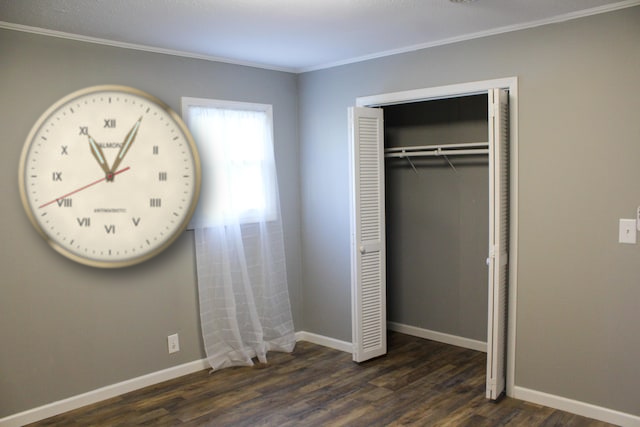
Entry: 11:04:41
